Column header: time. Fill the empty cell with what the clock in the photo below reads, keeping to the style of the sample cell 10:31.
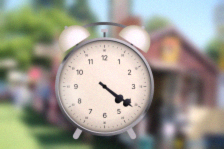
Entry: 4:21
